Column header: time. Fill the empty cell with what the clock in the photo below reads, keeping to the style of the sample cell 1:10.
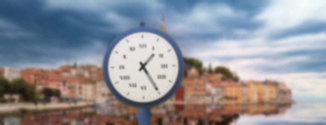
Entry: 1:25
